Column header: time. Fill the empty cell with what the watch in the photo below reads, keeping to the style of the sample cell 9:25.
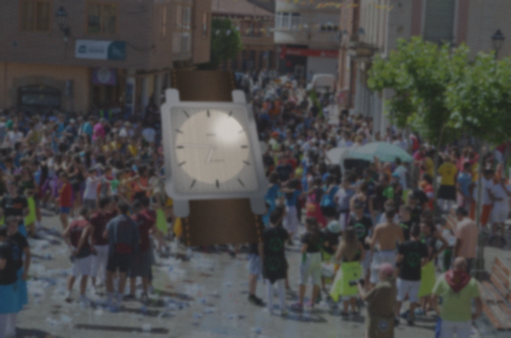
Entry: 6:46
